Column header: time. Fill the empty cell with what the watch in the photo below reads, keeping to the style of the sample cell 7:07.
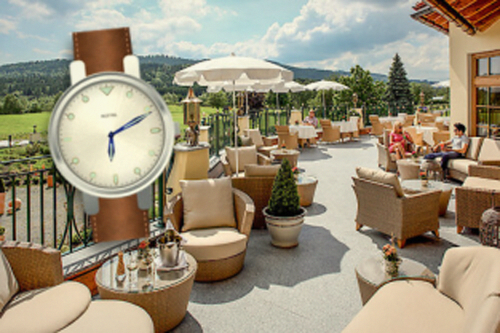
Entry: 6:11
